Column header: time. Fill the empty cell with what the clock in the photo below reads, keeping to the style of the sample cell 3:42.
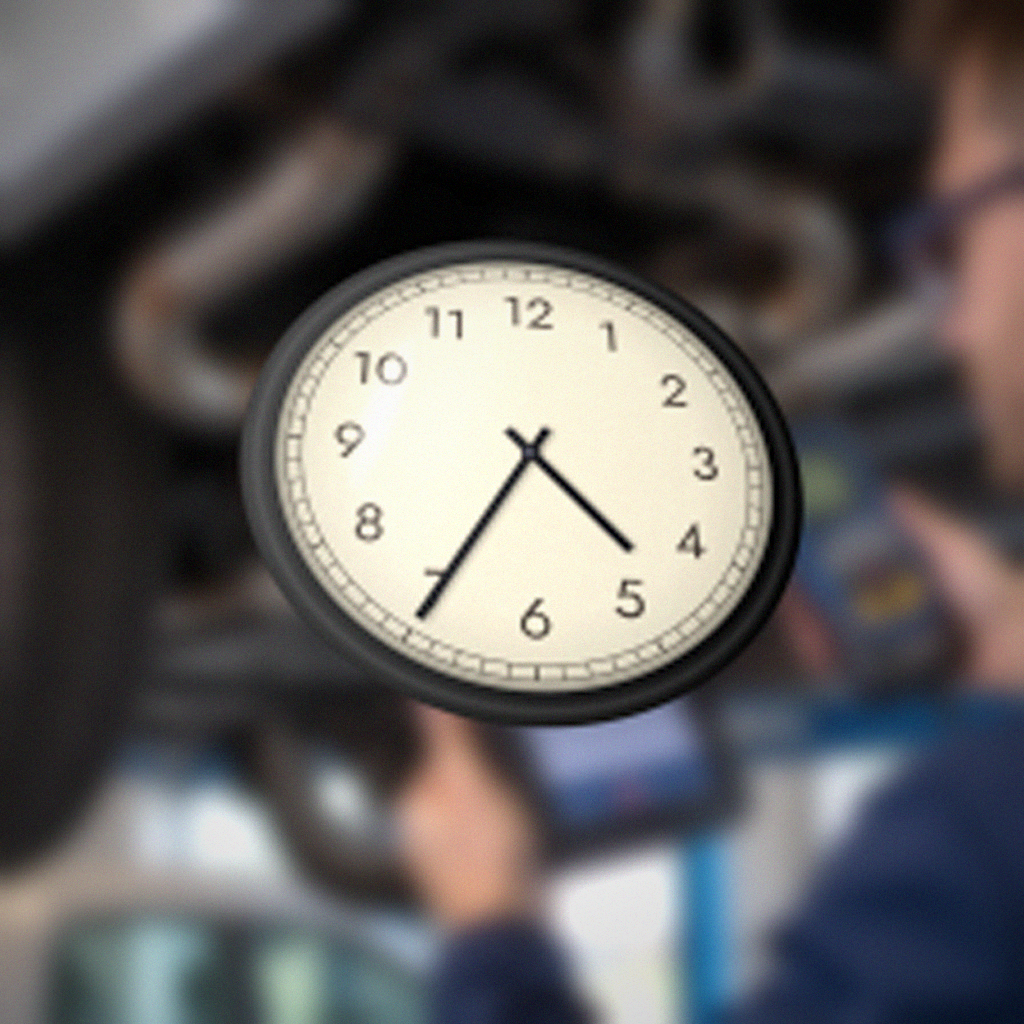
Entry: 4:35
